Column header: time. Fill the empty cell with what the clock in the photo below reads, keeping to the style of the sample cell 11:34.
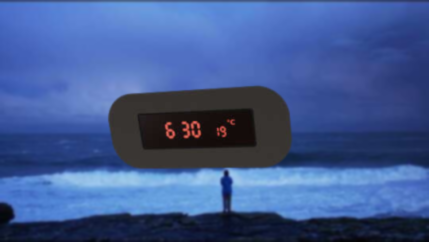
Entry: 6:30
